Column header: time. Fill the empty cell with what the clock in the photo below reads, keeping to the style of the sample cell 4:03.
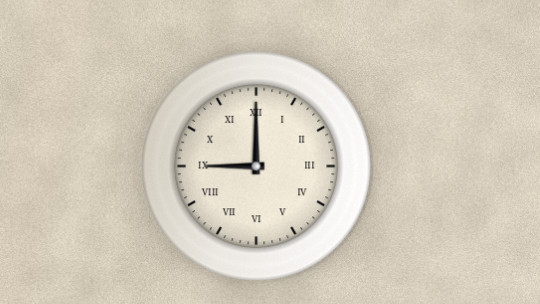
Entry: 9:00
